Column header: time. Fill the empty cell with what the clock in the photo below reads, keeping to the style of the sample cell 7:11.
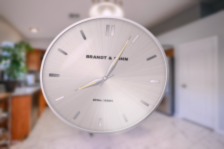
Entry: 8:04
